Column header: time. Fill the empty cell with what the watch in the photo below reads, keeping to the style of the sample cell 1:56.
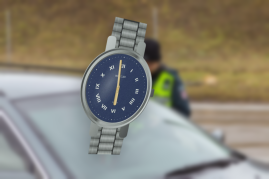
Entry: 5:59
